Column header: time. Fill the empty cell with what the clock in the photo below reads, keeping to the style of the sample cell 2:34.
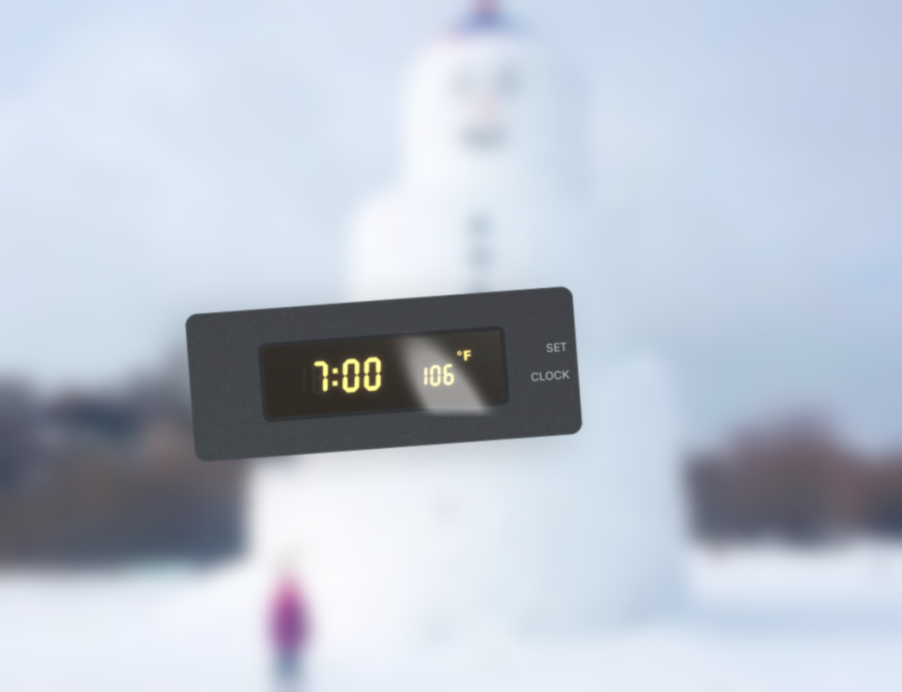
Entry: 7:00
